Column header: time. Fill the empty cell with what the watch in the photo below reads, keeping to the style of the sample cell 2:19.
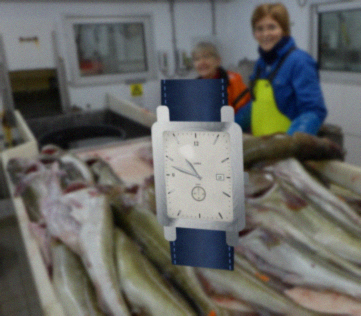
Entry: 10:48
